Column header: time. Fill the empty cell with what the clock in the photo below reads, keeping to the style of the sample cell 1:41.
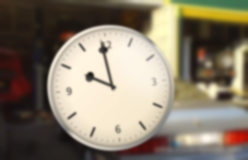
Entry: 9:59
